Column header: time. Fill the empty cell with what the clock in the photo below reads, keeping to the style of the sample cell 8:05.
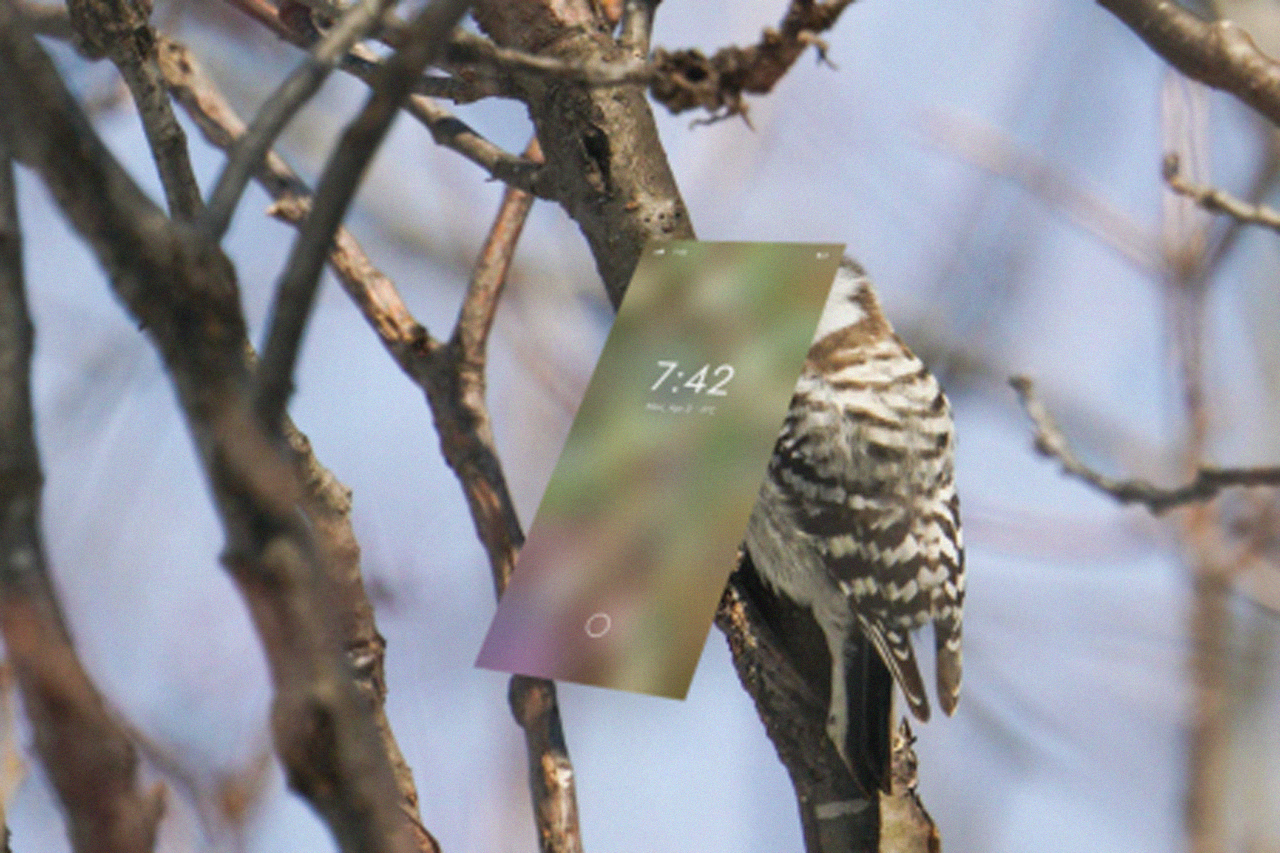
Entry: 7:42
